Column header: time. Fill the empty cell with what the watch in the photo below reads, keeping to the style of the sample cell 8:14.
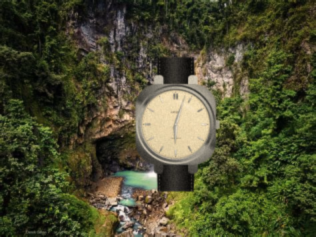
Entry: 6:03
